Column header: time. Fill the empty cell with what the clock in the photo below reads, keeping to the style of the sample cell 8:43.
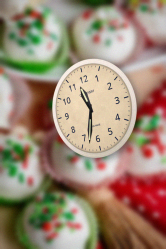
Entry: 11:33
